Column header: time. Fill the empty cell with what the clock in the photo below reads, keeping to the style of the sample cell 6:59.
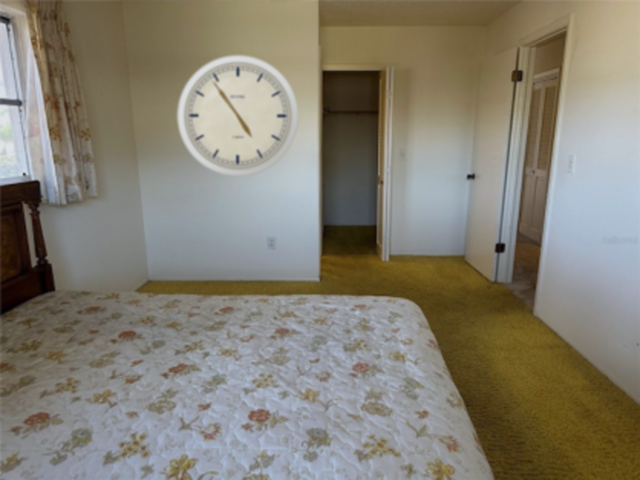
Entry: 4:54
